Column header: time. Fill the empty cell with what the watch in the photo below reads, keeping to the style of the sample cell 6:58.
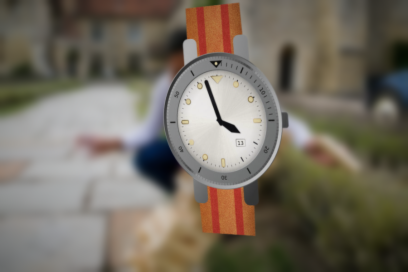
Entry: 3:57
